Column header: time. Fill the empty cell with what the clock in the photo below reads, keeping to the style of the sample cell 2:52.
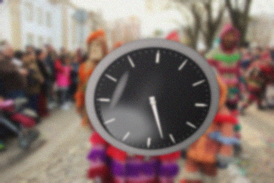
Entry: 5:27
